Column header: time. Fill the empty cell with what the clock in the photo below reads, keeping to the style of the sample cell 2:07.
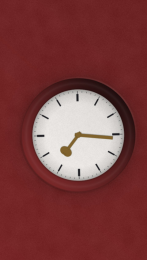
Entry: 7:16
